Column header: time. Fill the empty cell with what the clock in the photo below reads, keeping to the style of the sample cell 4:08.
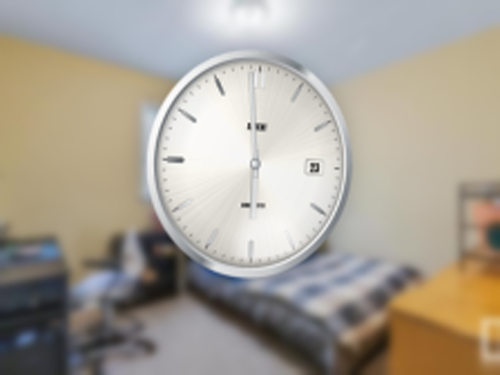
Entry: 5:59
